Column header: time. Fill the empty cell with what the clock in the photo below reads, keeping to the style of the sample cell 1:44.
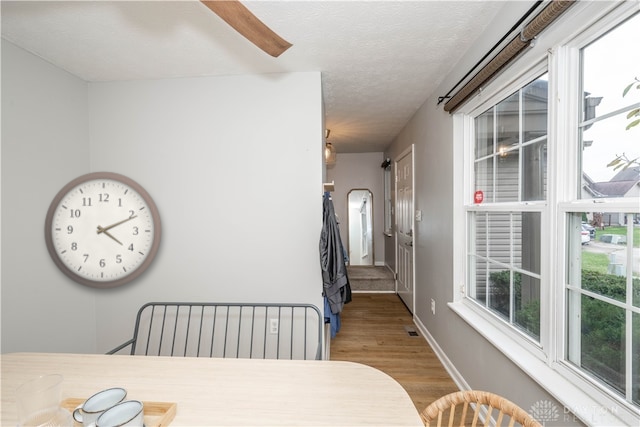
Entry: 4:11
